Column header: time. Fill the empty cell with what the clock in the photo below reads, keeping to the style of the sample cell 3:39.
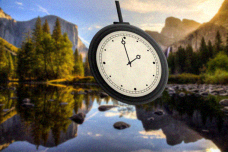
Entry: 1:59
